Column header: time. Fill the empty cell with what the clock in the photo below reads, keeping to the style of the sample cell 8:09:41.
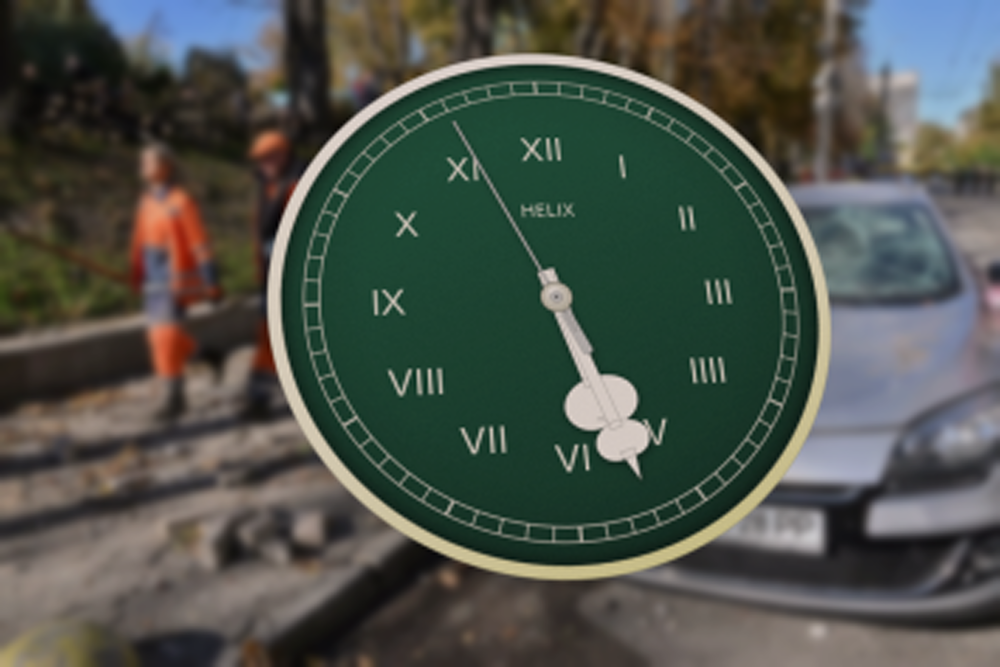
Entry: 5:26:56
